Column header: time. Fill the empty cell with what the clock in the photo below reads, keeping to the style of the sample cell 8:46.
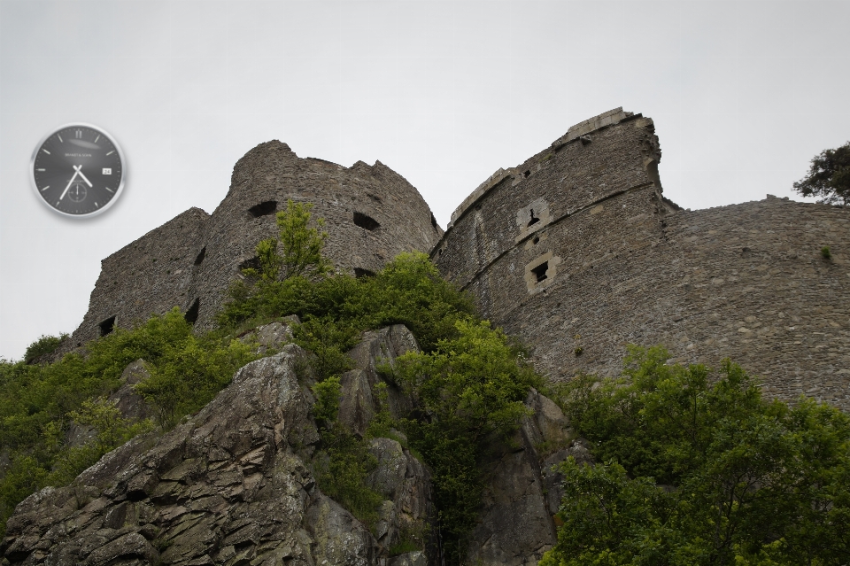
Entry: 4:35
